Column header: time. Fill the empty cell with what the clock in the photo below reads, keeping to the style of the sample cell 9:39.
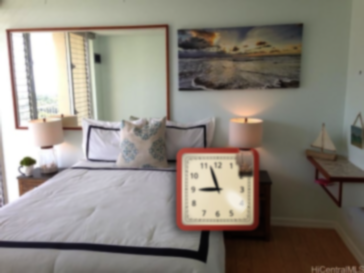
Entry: 8:57
